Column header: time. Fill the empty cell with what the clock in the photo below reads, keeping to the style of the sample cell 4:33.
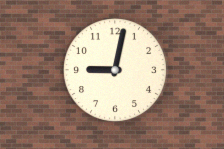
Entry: 9:02
